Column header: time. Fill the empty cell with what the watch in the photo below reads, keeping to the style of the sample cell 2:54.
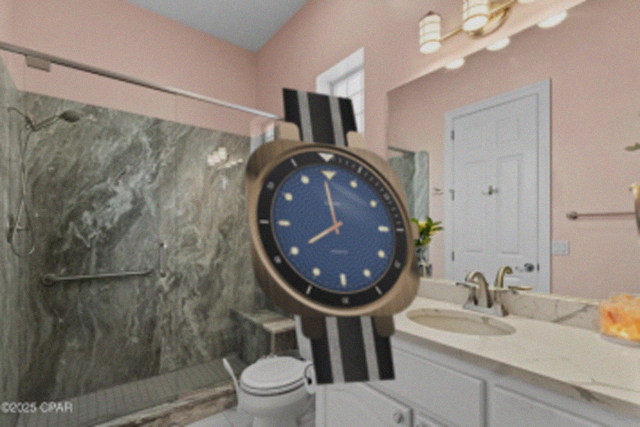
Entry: 7:59
